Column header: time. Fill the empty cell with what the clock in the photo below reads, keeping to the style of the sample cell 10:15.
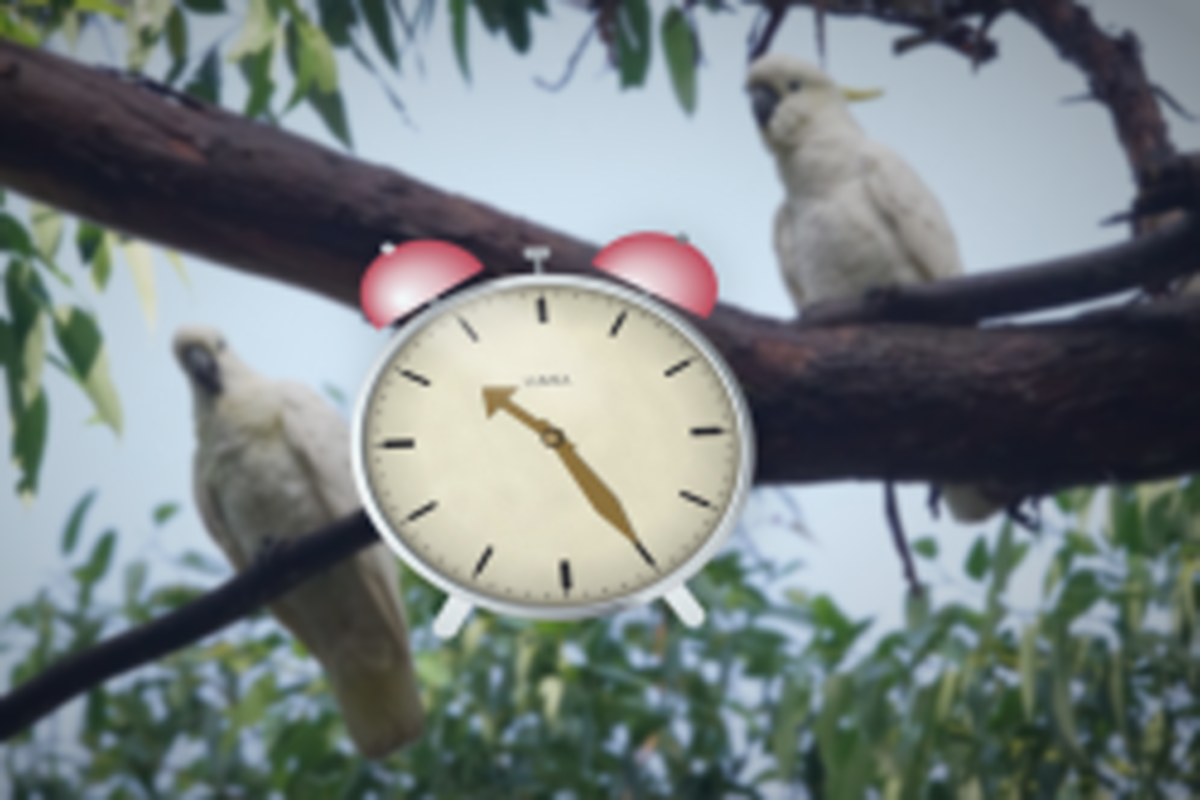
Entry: 10:25
